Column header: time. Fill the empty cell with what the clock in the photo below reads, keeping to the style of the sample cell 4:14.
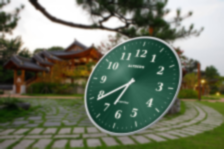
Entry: 6:39
